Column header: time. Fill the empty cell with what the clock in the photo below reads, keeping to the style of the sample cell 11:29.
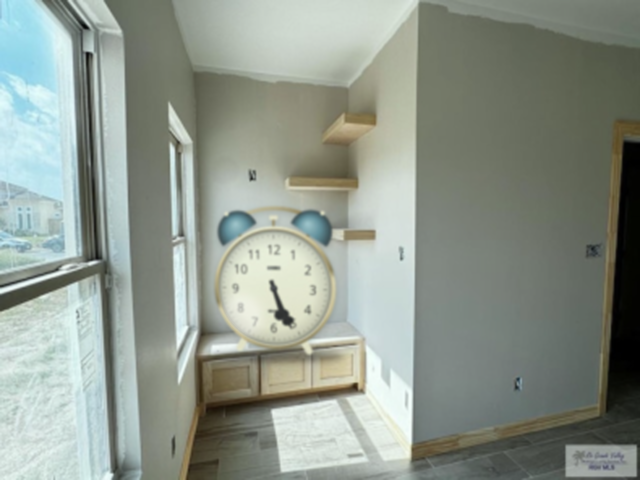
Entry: 5:26
